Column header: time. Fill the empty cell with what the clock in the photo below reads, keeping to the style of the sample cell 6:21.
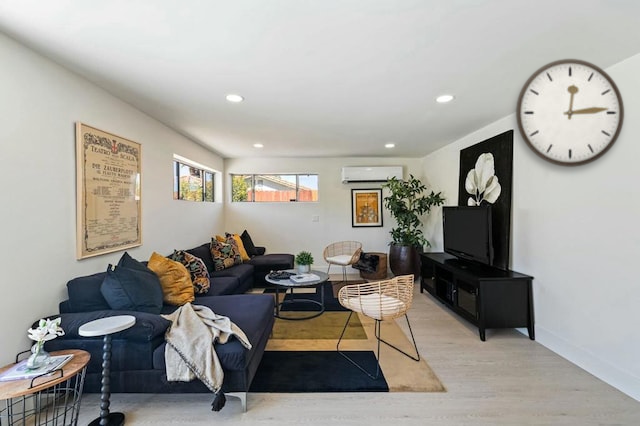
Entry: 12:14
